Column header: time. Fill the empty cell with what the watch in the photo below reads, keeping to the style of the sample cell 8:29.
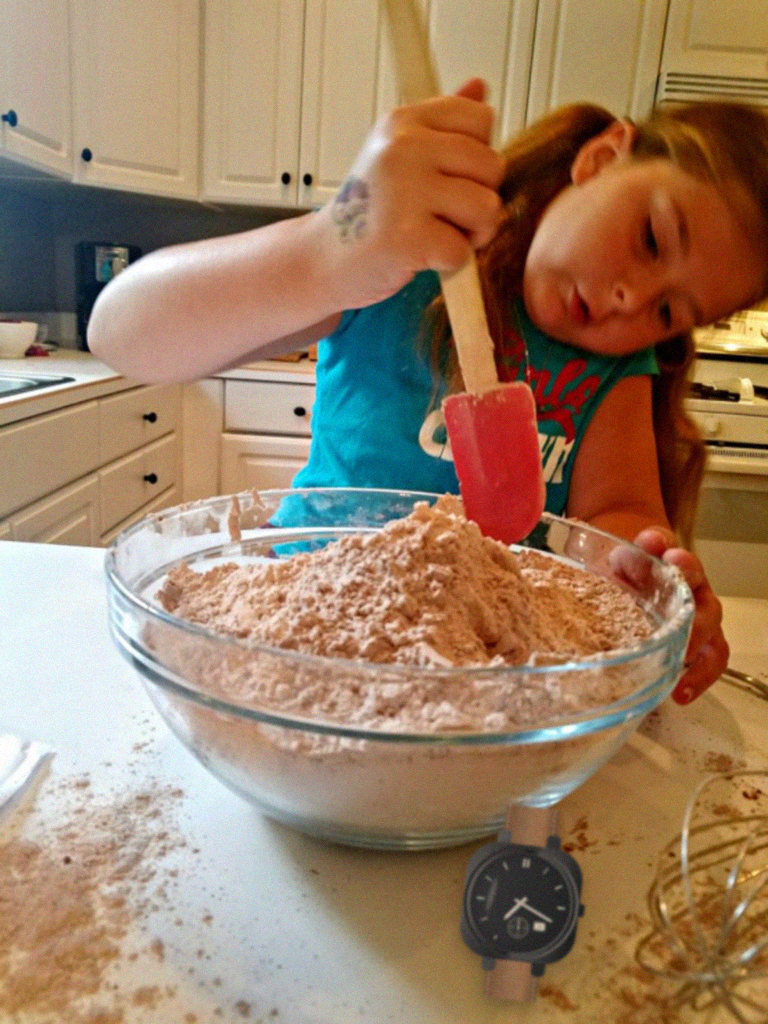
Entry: 7:19
